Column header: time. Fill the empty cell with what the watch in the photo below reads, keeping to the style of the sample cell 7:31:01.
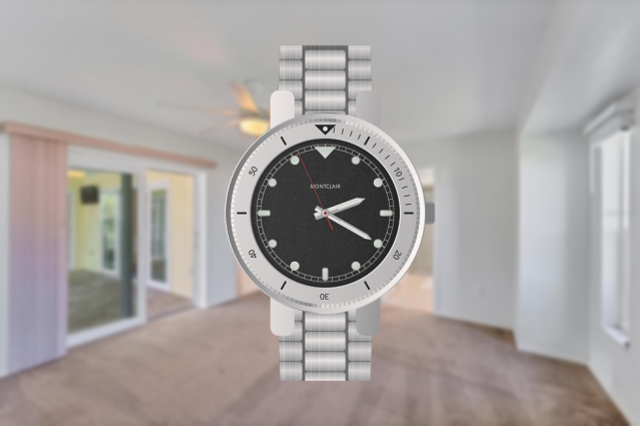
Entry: 2:19:56
